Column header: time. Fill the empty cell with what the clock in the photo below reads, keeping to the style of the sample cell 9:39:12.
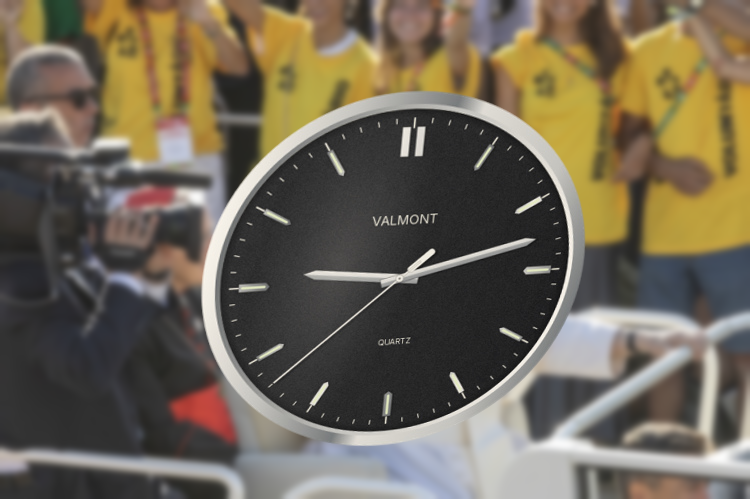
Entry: 9:12:38
